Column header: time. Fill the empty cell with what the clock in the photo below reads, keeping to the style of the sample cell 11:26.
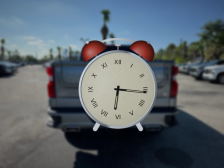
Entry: 6:16
